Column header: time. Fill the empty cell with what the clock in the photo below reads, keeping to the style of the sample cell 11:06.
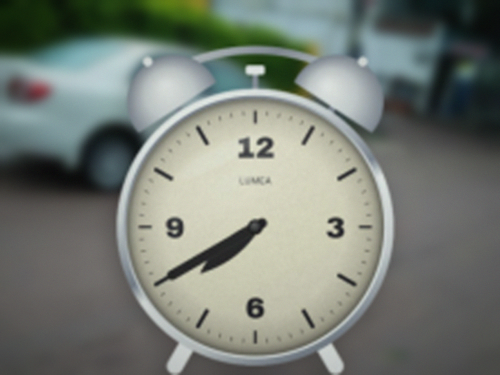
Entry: 7:40
